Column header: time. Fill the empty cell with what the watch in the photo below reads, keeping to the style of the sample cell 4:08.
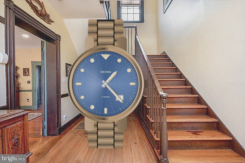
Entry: 1:23
